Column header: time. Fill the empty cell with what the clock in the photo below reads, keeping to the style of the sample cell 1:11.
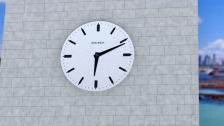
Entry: 6:11
